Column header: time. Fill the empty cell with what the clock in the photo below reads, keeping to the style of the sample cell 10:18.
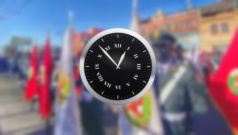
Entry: 12:53
